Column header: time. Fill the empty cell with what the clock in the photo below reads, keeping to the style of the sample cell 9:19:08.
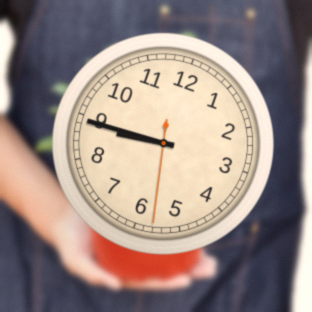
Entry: 8:44:28
